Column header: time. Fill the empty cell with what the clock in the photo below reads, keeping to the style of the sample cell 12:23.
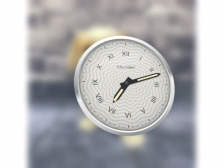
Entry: 7:12
